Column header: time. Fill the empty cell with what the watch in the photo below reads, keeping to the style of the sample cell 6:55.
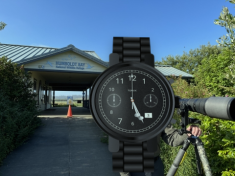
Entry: 5:26
